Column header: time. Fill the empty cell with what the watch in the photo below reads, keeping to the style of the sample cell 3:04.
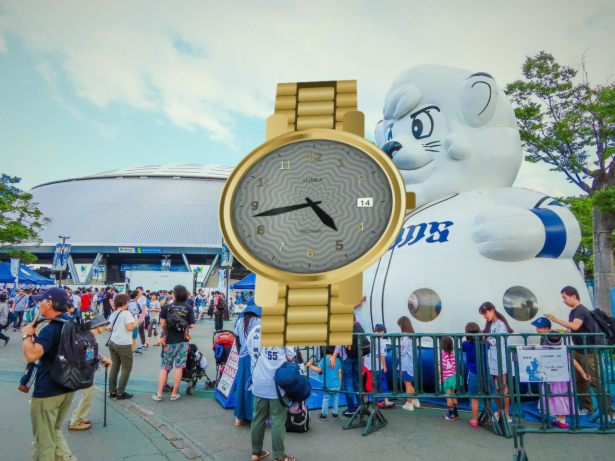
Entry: 4:43
